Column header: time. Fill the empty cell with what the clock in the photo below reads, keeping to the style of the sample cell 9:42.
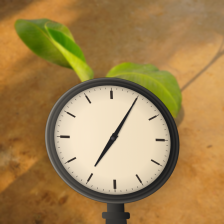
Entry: 7:05
